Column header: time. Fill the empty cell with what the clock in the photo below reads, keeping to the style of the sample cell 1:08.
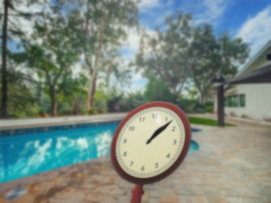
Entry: 1:07
